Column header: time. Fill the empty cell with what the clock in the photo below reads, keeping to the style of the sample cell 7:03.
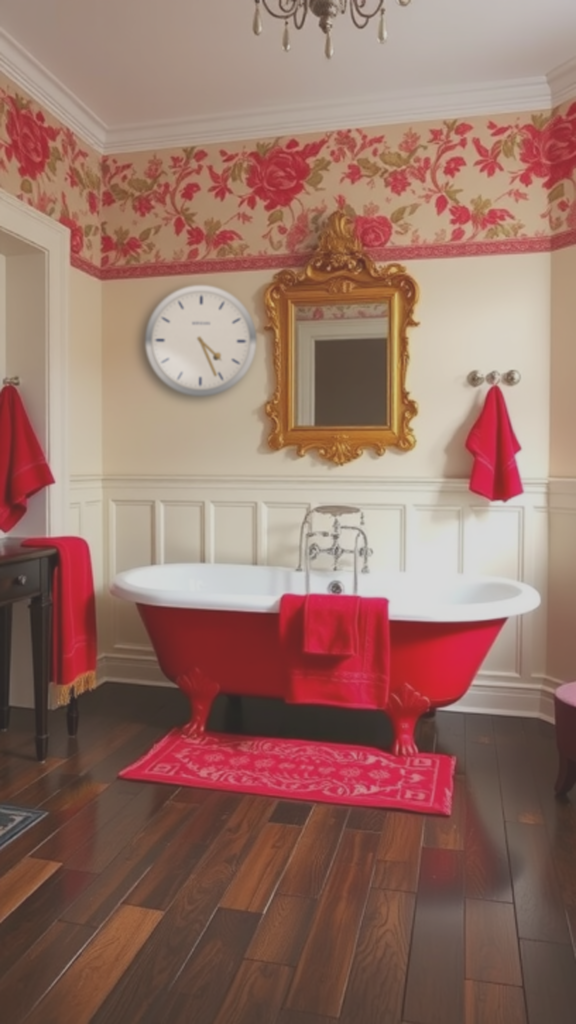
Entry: 4:26
